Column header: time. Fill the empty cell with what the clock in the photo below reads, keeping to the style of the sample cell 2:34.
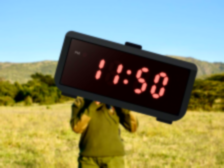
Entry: 11:50
